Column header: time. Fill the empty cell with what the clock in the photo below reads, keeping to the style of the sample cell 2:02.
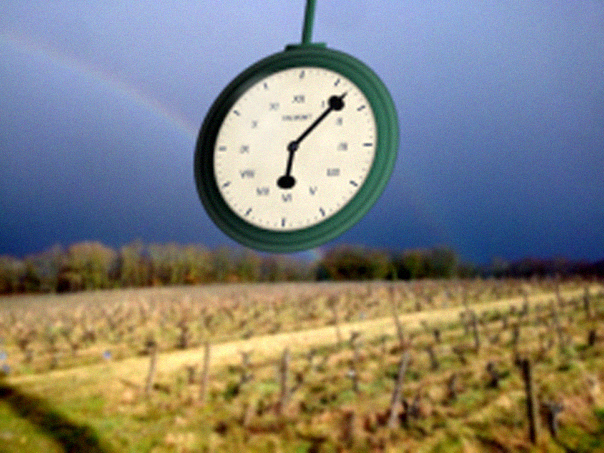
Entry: 6:07
